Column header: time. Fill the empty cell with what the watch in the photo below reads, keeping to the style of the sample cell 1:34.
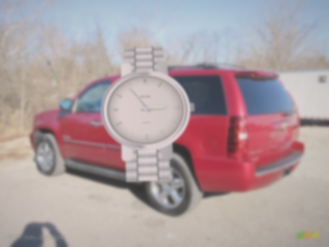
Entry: 2:54
